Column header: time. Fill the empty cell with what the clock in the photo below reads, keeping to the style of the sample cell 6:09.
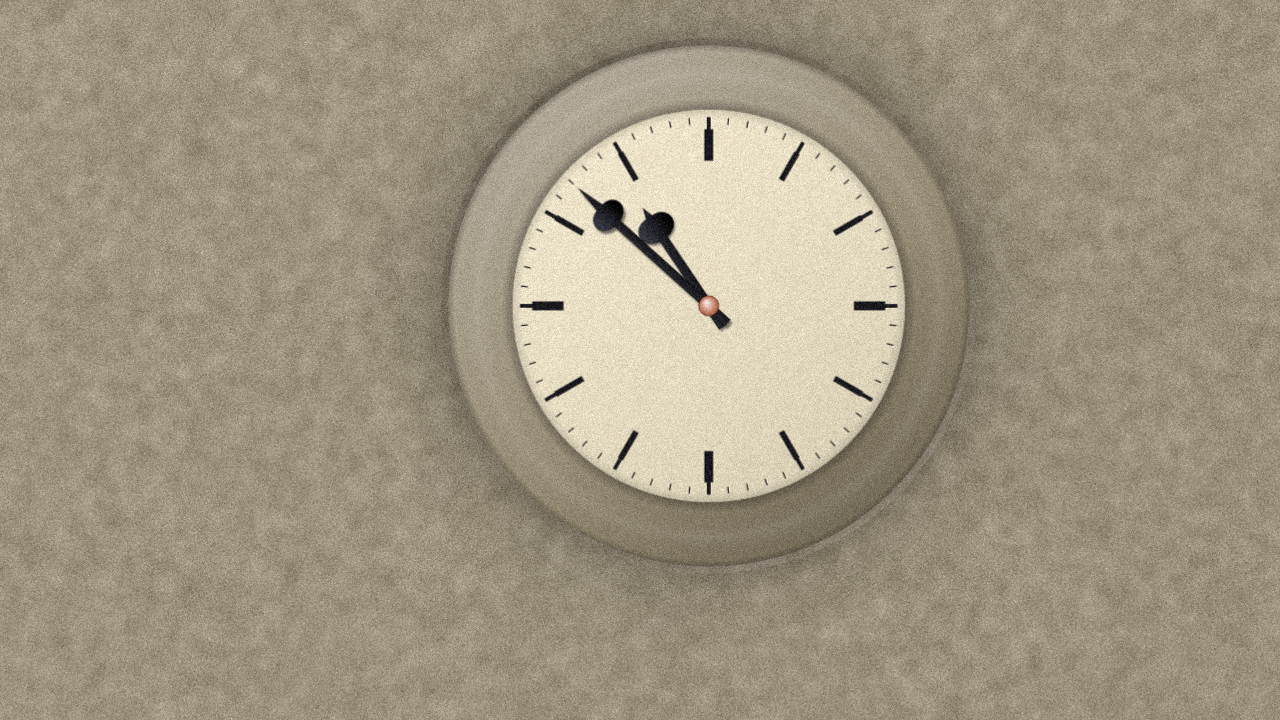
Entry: 10:52
